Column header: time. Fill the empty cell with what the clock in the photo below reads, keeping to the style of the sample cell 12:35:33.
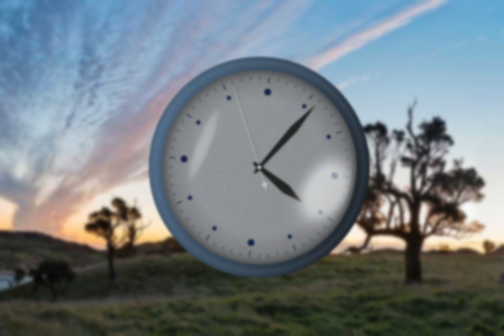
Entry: 4:05:56
